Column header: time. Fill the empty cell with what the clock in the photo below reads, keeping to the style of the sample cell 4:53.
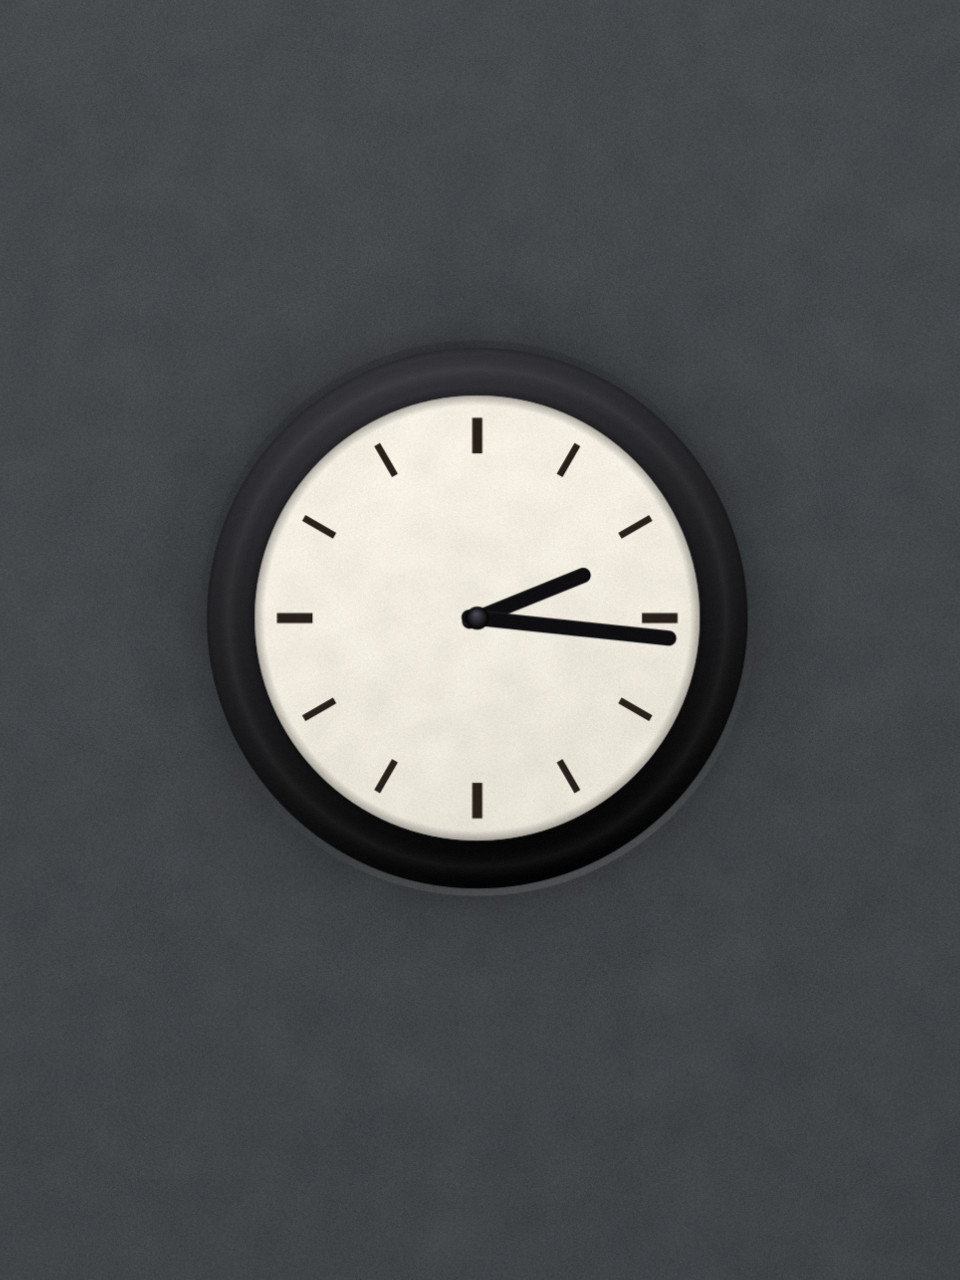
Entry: 2:16
